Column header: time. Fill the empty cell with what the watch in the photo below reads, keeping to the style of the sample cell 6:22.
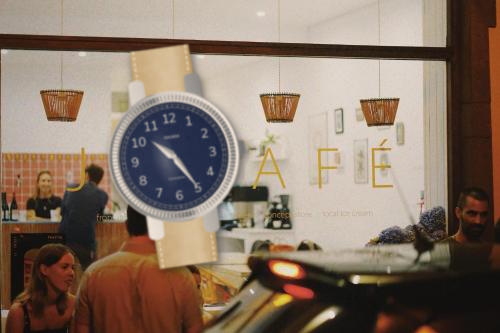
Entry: 10:25
